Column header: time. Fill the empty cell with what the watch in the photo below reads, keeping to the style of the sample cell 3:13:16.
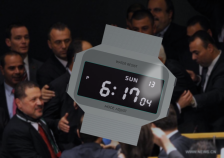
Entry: 6:17:04
